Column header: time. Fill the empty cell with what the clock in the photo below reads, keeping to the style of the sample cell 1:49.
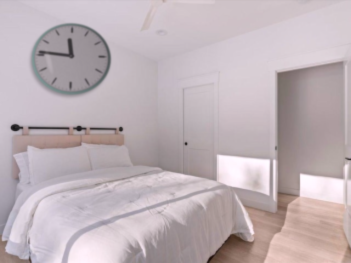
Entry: 11:46
